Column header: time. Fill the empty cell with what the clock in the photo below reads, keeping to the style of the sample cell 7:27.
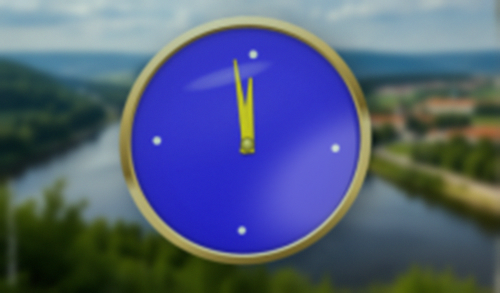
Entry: 11:58
